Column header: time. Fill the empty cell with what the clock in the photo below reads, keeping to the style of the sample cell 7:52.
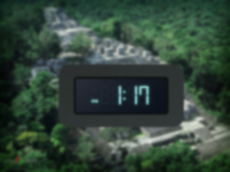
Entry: 1:17
